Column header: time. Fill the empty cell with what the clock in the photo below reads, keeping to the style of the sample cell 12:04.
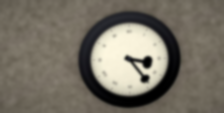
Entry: 3:24
